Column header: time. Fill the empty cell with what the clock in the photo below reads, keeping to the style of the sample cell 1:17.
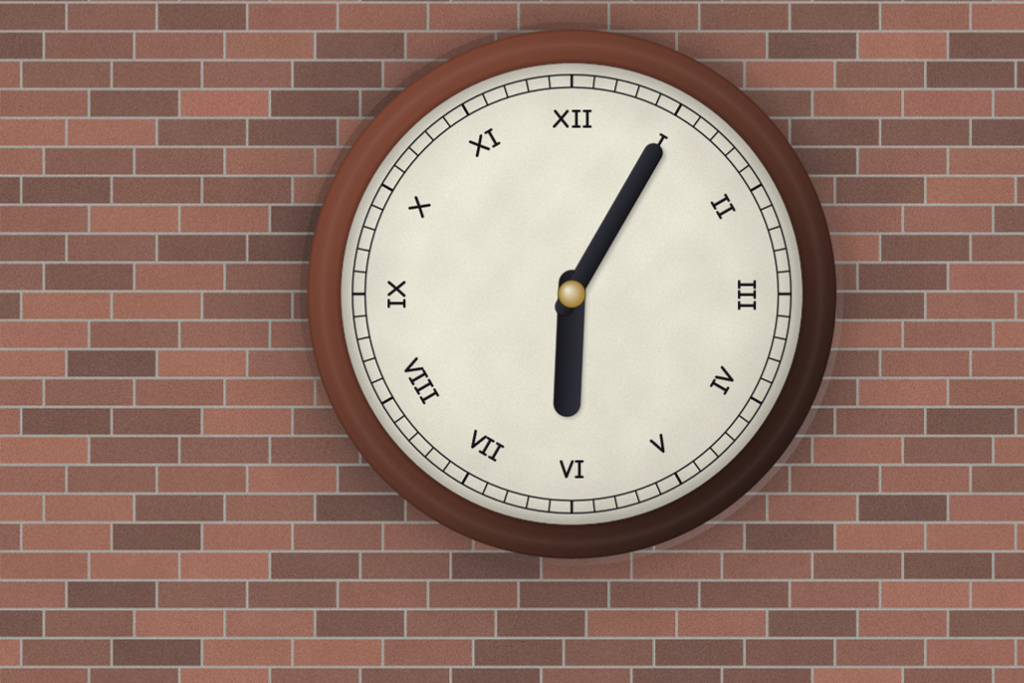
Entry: 6:05
